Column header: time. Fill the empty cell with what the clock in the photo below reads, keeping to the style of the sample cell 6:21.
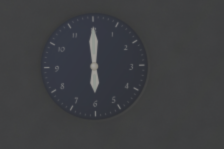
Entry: 6:00
